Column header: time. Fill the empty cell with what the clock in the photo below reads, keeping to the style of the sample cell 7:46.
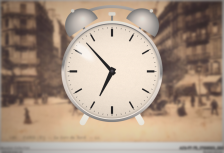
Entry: 6:53
